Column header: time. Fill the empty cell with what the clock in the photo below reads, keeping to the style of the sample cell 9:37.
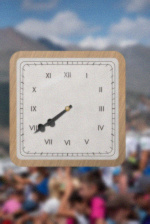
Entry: 7:39
